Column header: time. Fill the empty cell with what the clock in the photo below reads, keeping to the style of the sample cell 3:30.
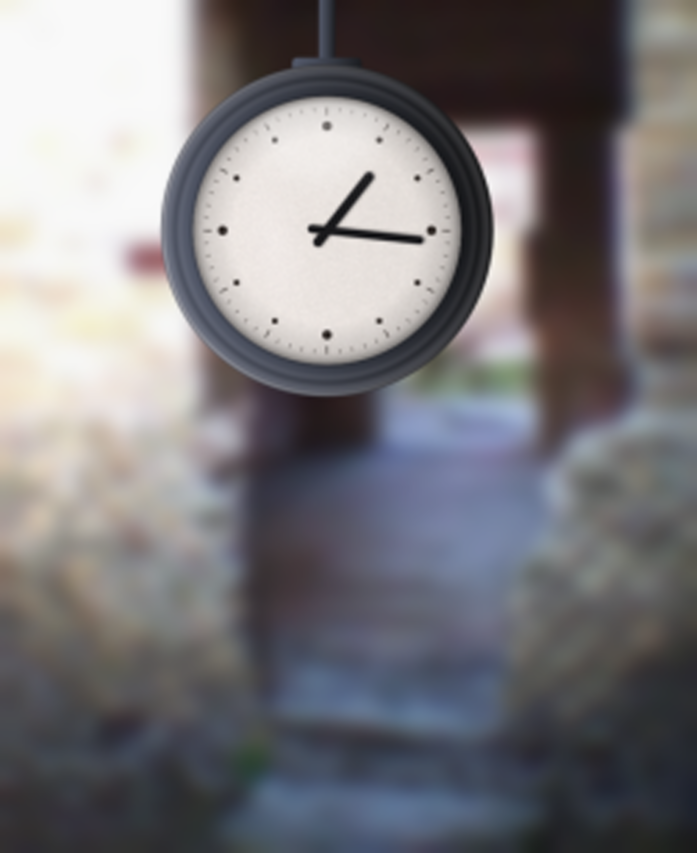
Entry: 1:16
